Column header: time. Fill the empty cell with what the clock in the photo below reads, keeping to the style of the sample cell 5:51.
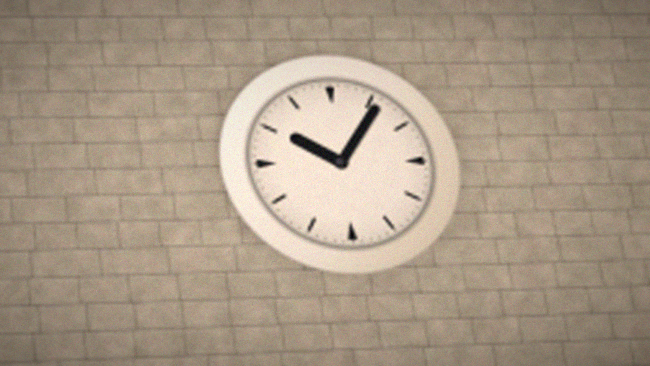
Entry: 10:06
